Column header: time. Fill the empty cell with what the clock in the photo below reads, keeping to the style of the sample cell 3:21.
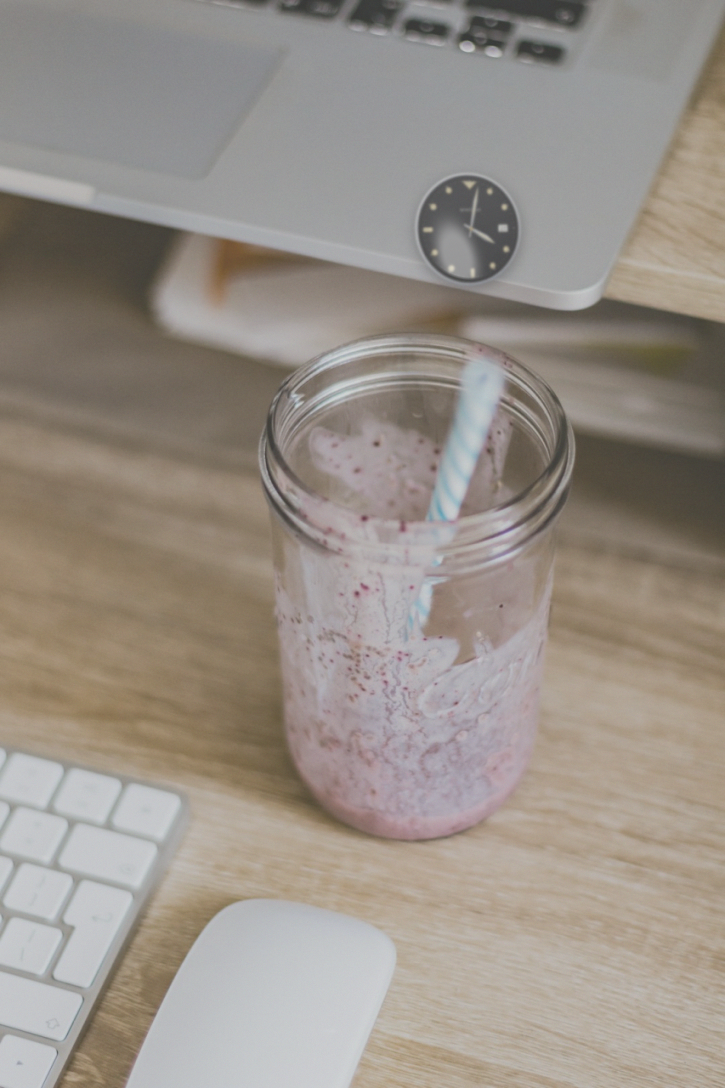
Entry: 4:02
